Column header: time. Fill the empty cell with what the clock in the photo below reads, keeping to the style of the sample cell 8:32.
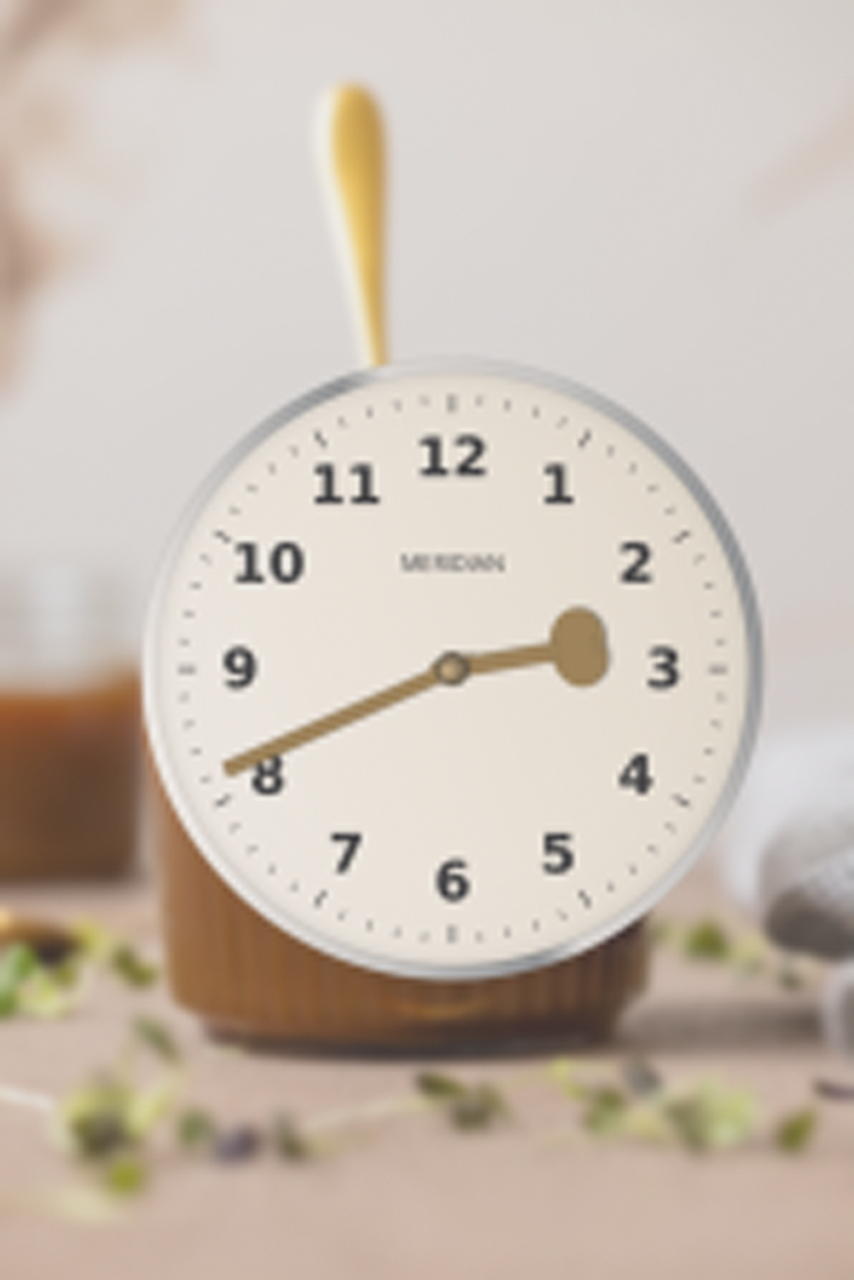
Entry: 2:41
